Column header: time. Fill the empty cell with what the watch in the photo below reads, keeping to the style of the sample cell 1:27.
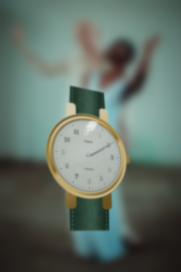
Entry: 2:10
